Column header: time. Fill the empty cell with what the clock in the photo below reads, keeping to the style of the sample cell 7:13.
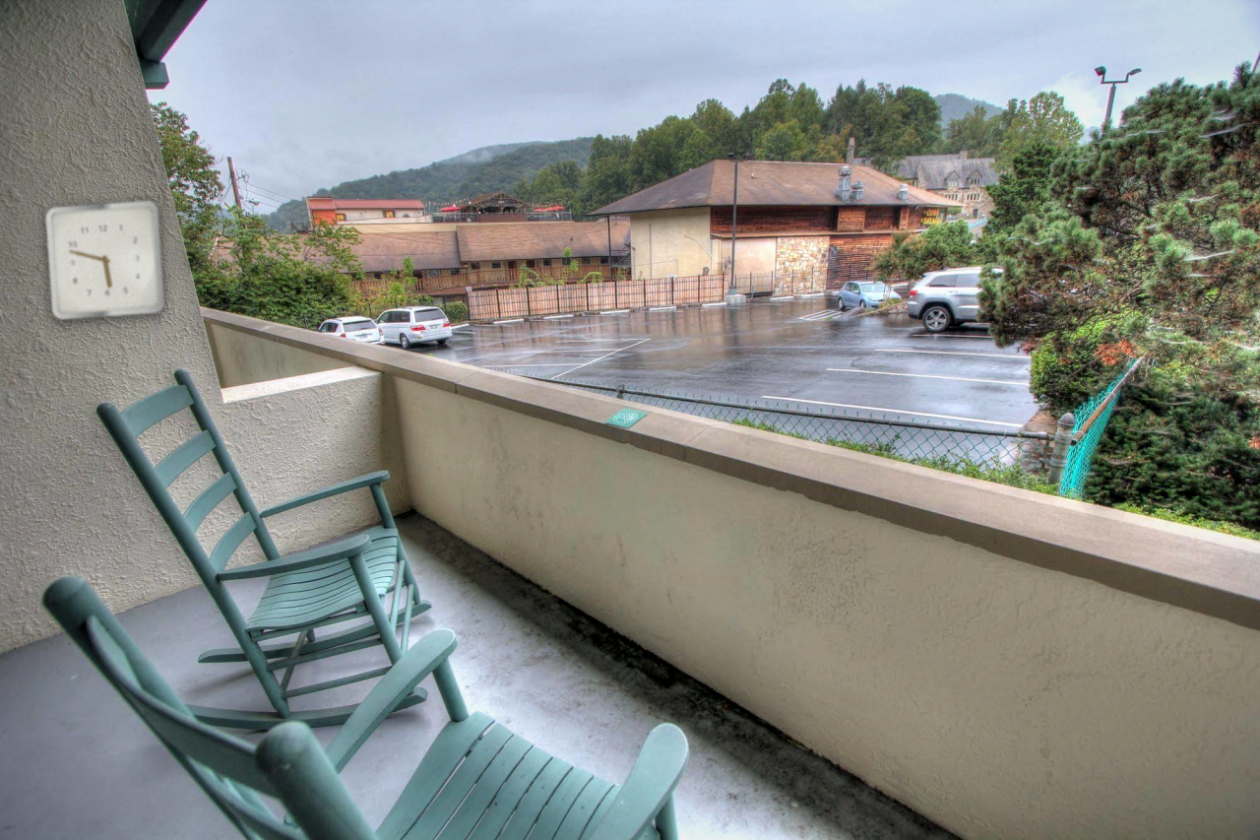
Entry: 5:48
